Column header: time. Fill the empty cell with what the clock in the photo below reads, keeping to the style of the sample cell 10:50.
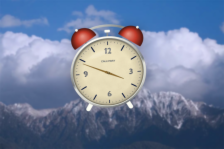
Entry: 3:49
